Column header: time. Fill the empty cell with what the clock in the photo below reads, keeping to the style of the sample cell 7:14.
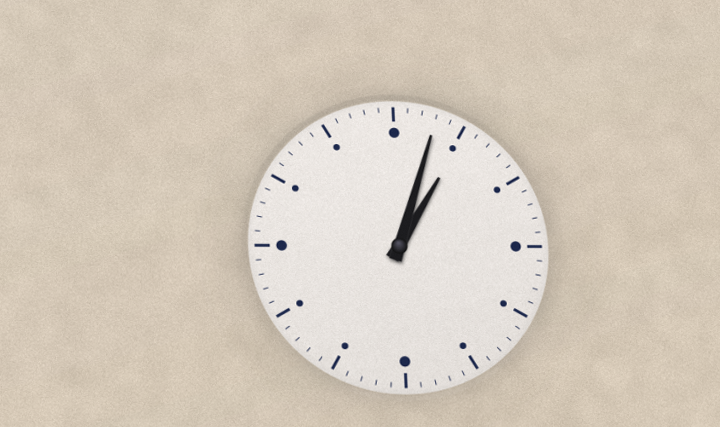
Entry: 1:03
